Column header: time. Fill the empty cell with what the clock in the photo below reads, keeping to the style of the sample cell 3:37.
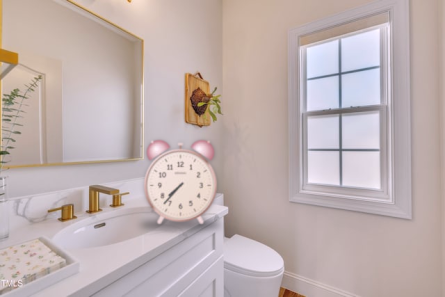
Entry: 7:37
